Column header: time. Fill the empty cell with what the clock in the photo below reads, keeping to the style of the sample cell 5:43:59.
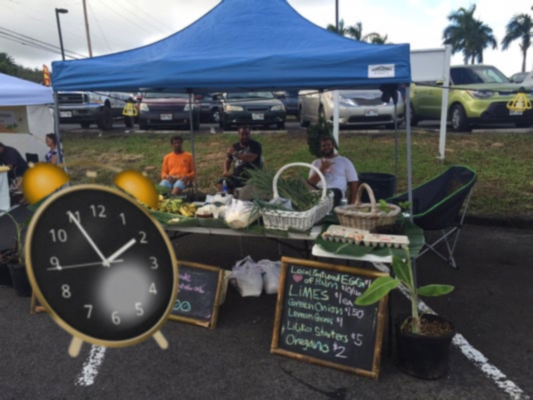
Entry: 1:54:44
